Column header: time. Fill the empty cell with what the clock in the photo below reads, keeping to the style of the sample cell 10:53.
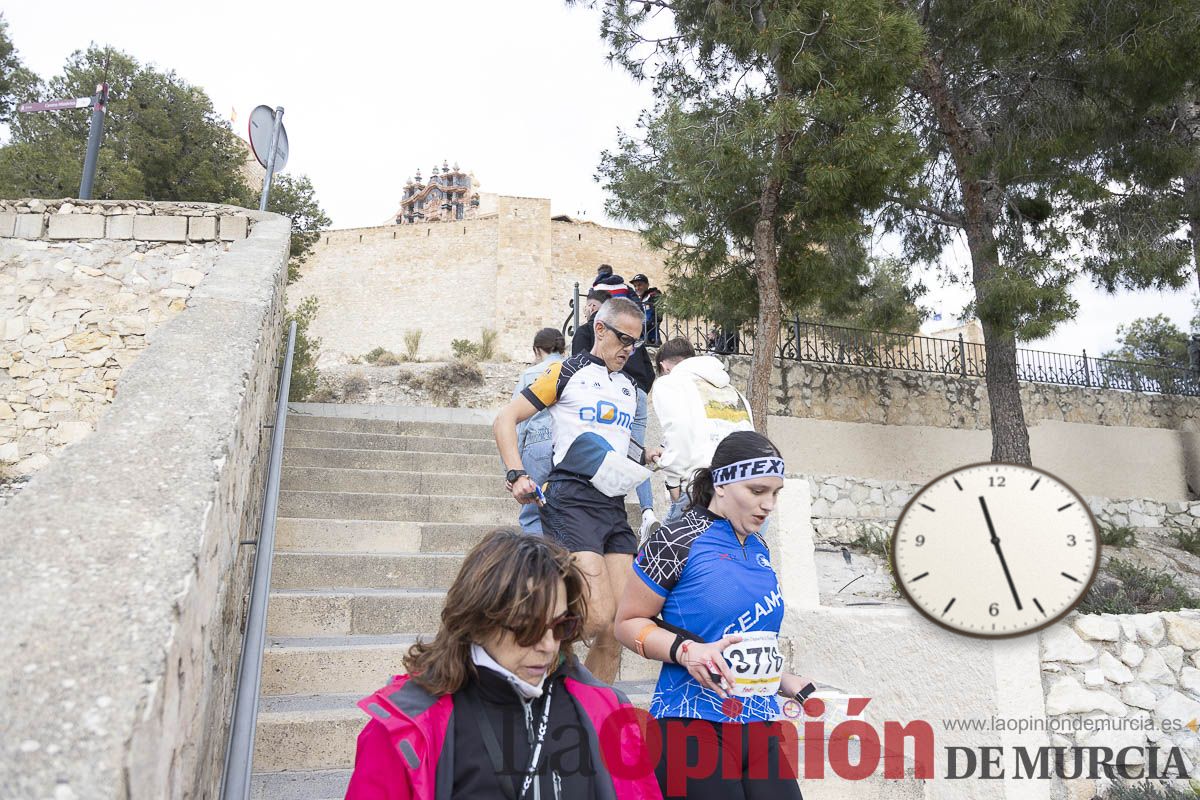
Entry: 11:27
